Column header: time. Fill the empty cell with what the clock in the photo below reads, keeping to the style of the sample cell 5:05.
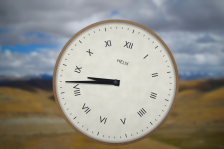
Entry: 8:42
